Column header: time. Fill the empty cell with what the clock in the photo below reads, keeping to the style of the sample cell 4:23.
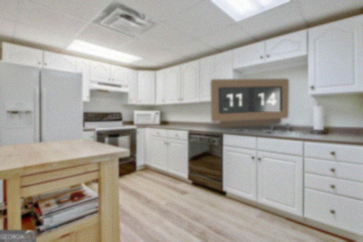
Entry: 11:14
